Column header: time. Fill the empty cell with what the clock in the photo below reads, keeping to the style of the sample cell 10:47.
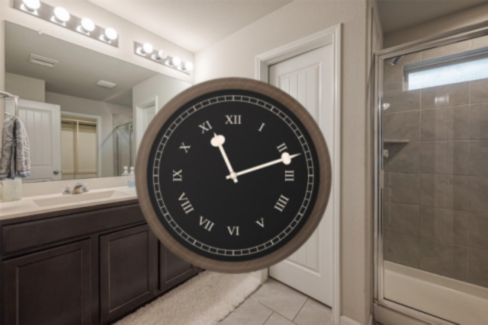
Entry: 11:12
